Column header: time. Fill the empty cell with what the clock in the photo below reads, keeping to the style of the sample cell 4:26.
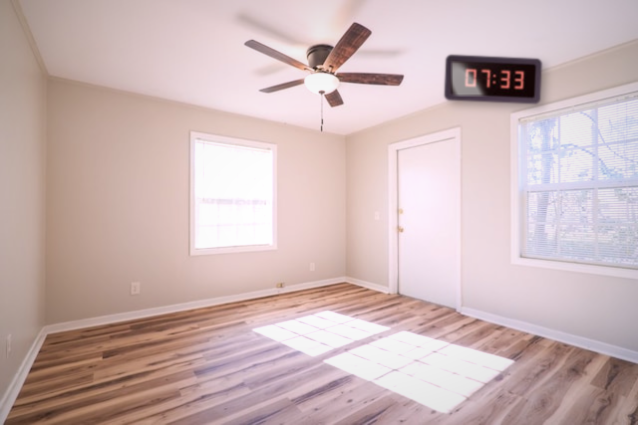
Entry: 7:33
